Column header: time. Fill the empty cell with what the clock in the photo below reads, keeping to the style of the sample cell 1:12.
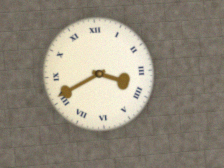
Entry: 3:41
